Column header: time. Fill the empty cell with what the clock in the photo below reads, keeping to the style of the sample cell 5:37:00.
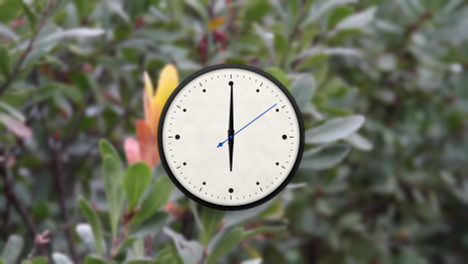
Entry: 6:00:09
